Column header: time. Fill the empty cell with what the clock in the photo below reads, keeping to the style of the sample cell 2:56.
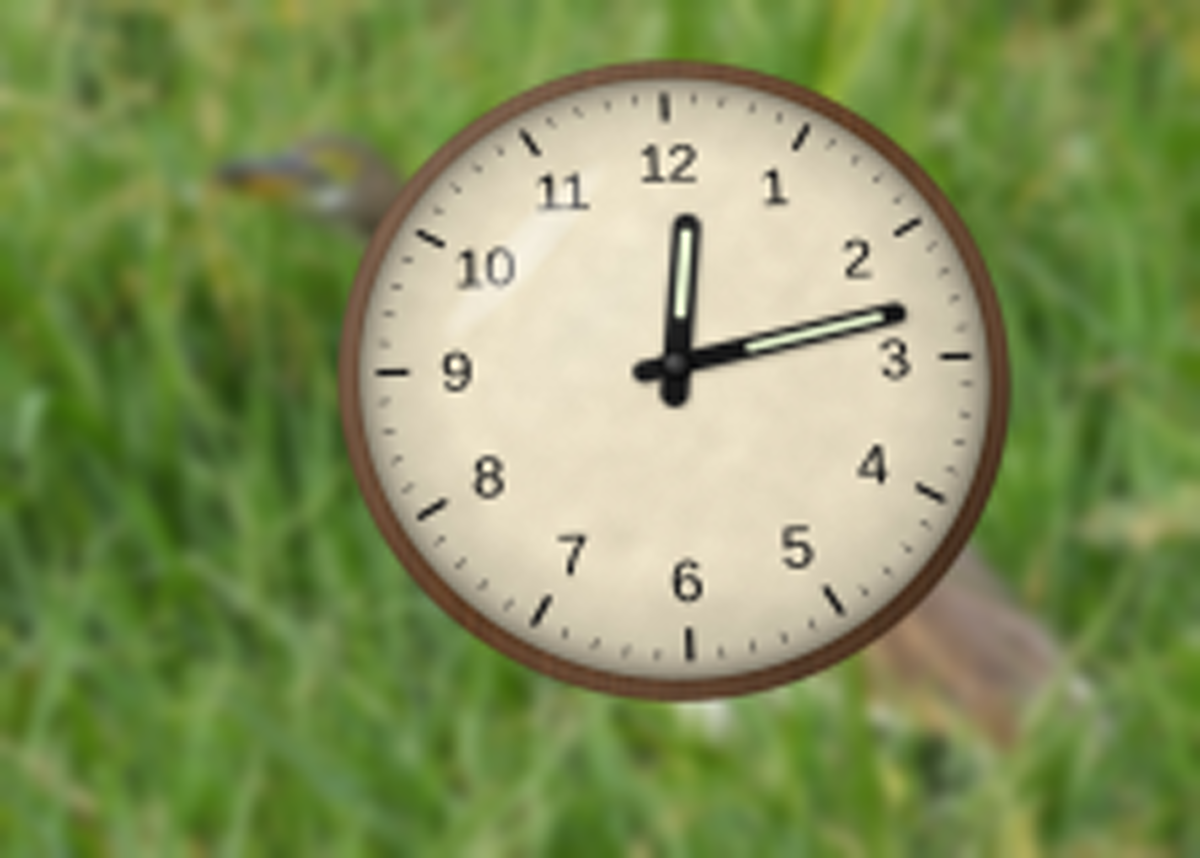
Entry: 12:13
